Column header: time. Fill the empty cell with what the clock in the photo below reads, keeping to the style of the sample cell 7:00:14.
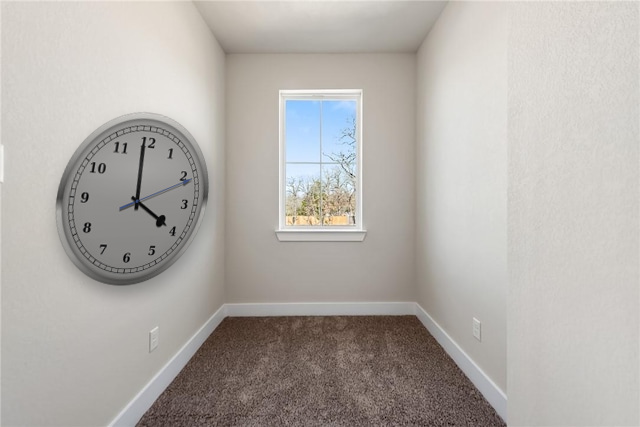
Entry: 3:59:11
